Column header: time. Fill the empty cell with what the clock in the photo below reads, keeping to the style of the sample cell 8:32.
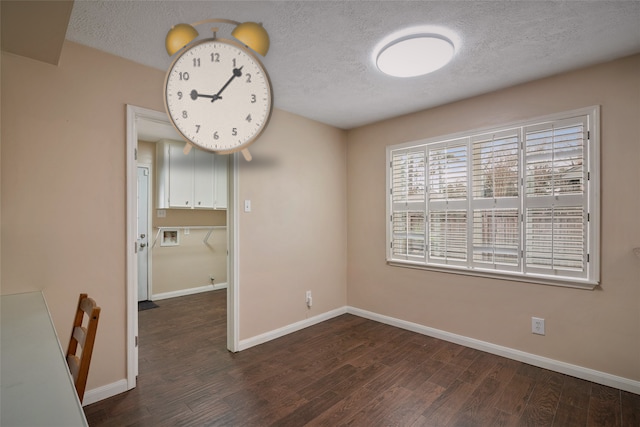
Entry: 9:07
